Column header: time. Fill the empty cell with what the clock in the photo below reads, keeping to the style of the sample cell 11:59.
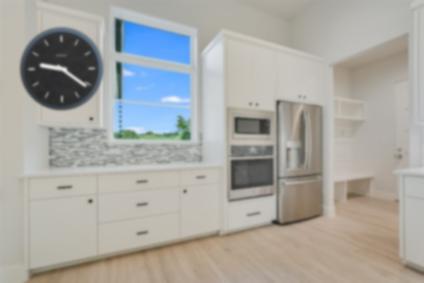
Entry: 9:21
